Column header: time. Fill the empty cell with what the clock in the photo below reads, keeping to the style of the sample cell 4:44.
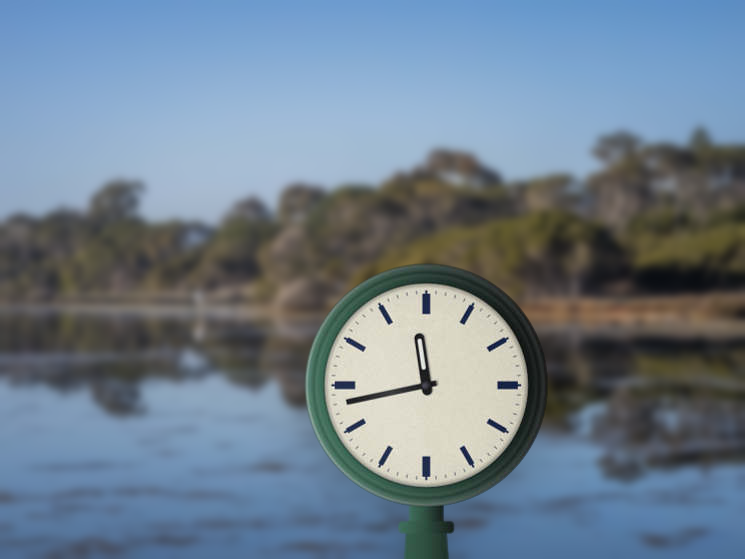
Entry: 11:43
